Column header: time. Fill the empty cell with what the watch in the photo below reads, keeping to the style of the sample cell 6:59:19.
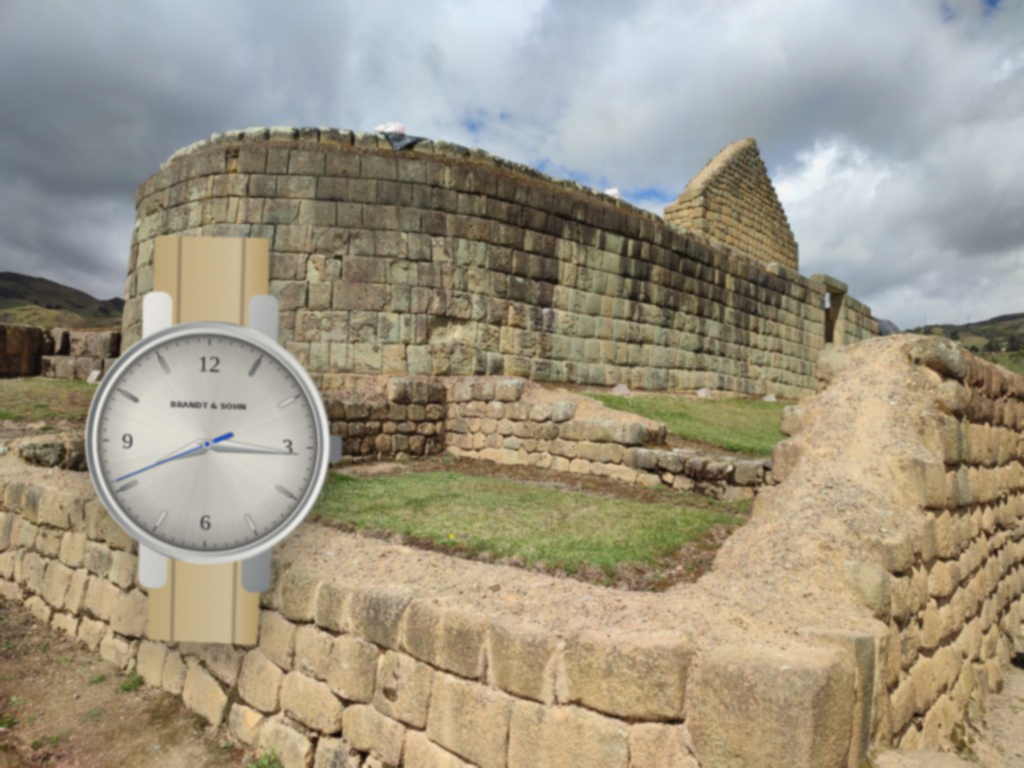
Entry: 8:15:41
